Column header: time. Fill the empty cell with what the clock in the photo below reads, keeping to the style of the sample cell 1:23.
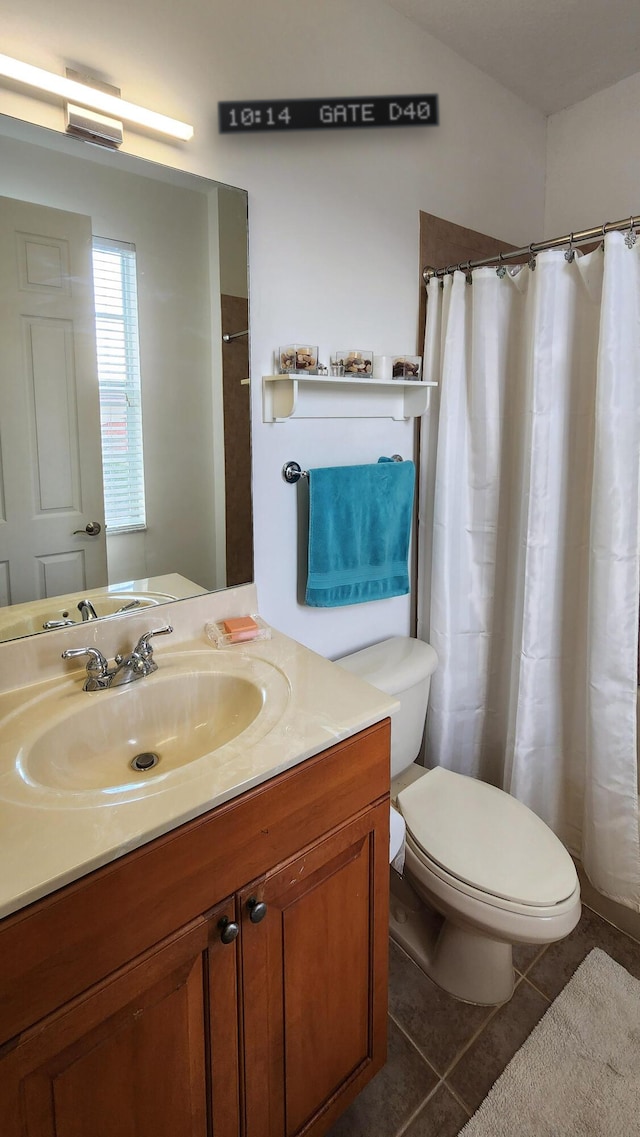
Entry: 10:14
